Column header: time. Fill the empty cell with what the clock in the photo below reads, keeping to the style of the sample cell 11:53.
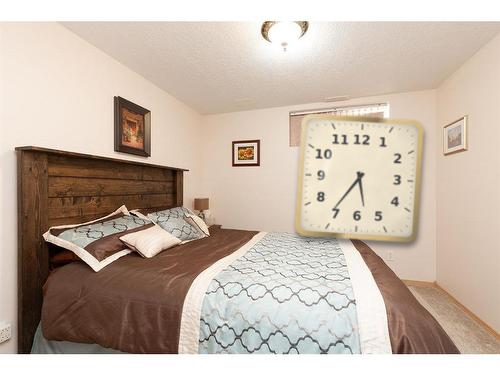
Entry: 5:36
